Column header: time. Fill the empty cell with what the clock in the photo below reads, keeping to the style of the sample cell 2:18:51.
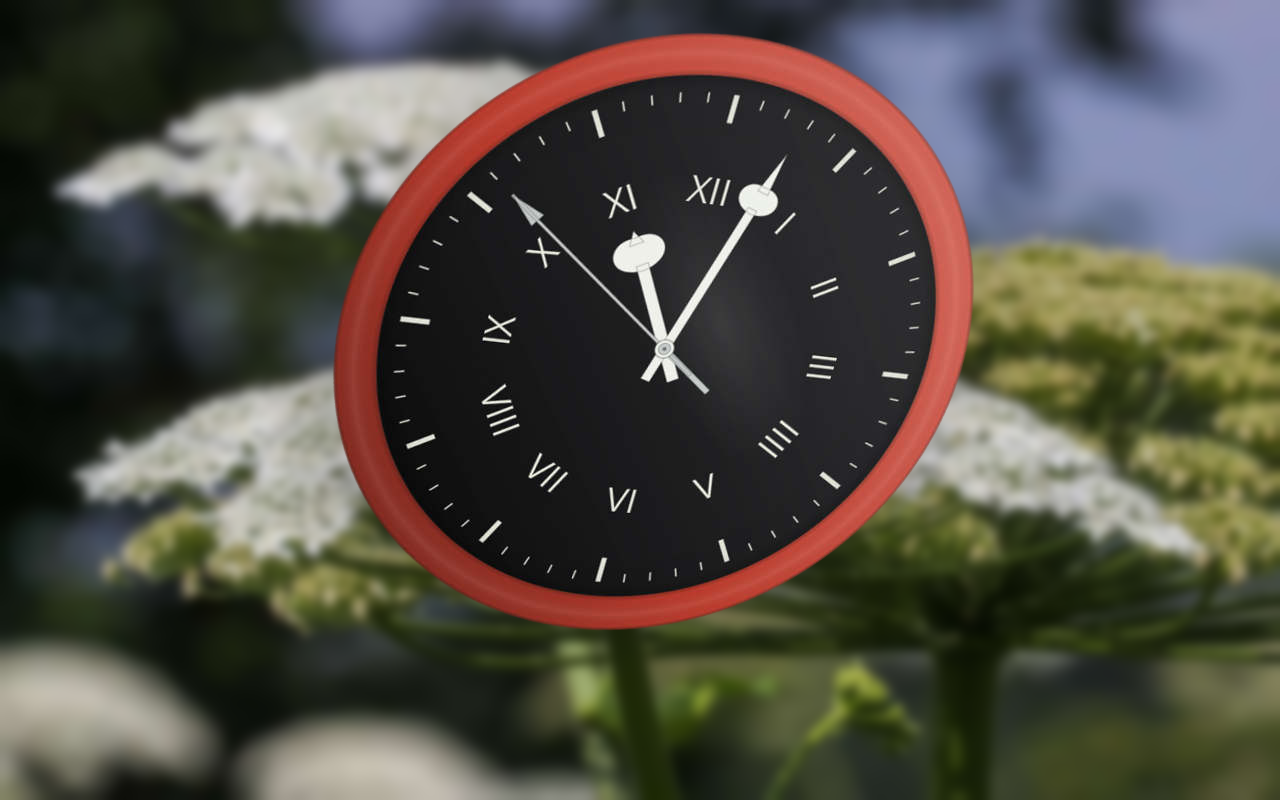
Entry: 11:02:51
